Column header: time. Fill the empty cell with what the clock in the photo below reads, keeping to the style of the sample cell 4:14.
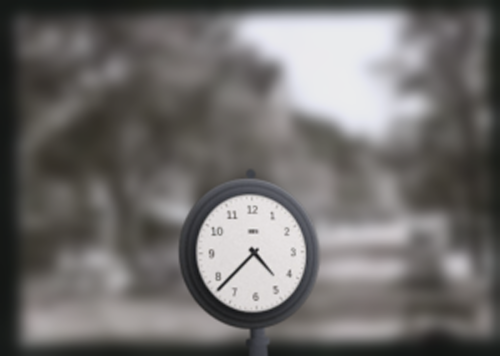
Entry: 4:38
